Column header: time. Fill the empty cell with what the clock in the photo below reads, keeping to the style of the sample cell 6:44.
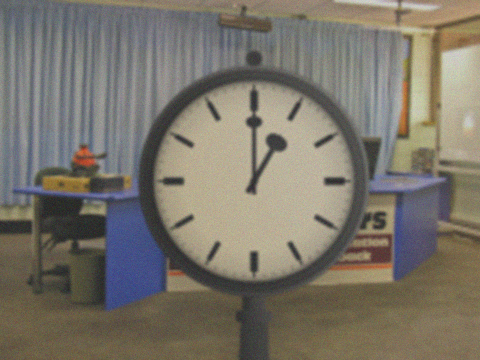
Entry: 1:00
